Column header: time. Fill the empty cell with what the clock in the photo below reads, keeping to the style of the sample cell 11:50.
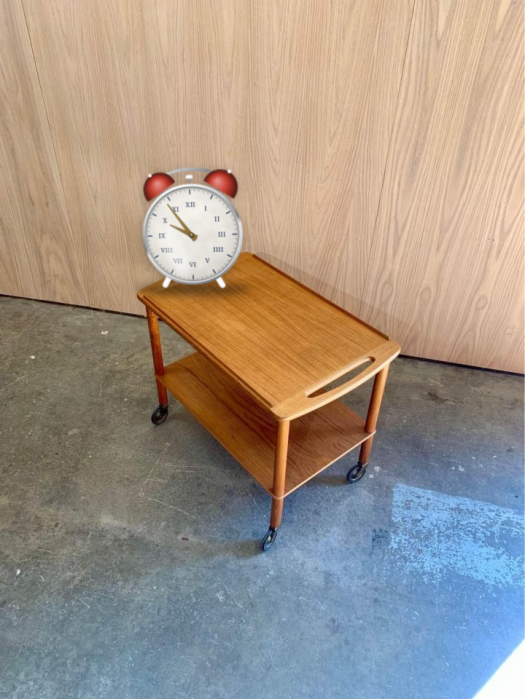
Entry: 9:54
